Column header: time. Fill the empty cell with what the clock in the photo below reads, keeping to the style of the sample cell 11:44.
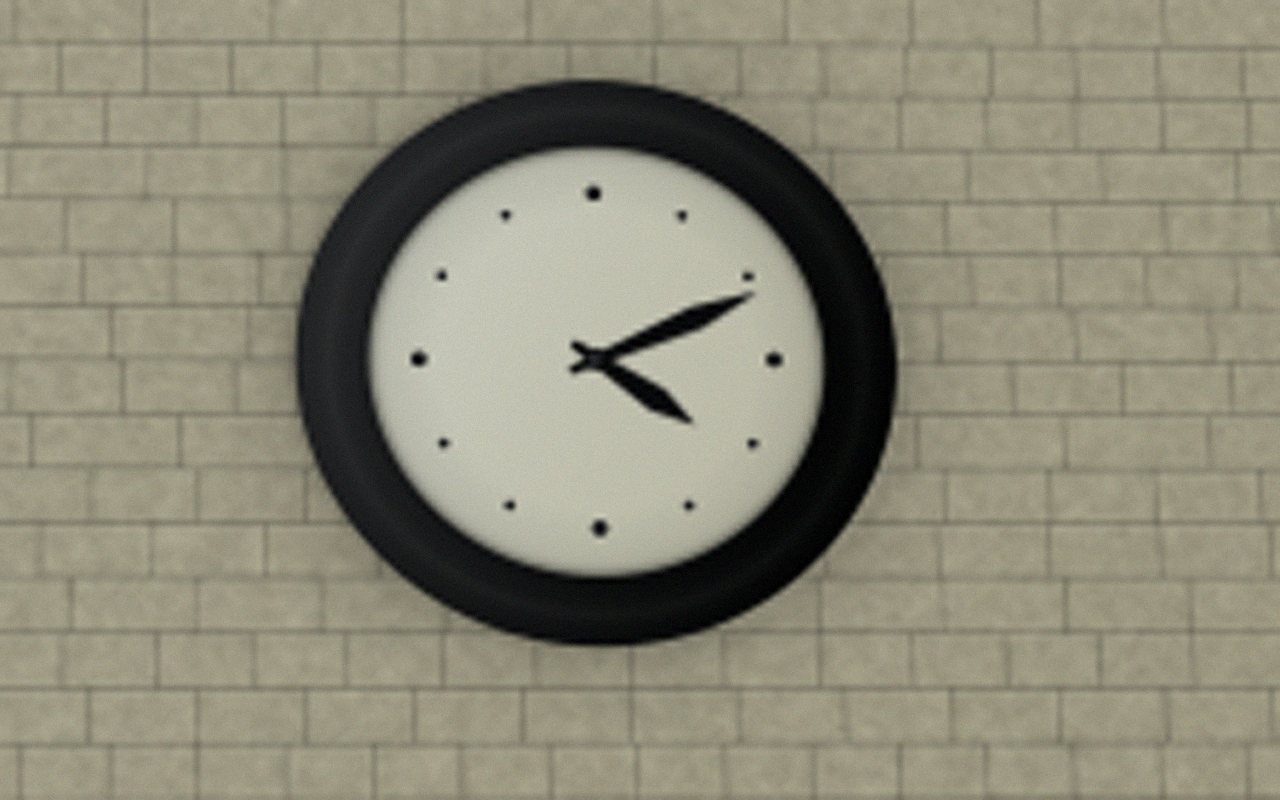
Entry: 4:11
